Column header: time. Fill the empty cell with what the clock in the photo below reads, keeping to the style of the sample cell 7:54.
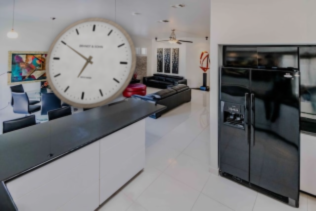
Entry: 6:50
